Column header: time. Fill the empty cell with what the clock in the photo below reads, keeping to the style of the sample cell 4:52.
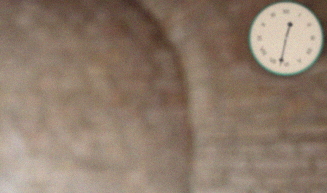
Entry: 12:32
